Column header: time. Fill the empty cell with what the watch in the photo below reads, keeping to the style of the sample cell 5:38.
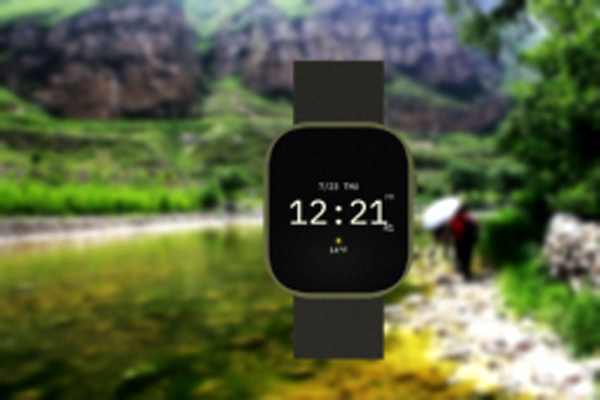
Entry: 12:21
